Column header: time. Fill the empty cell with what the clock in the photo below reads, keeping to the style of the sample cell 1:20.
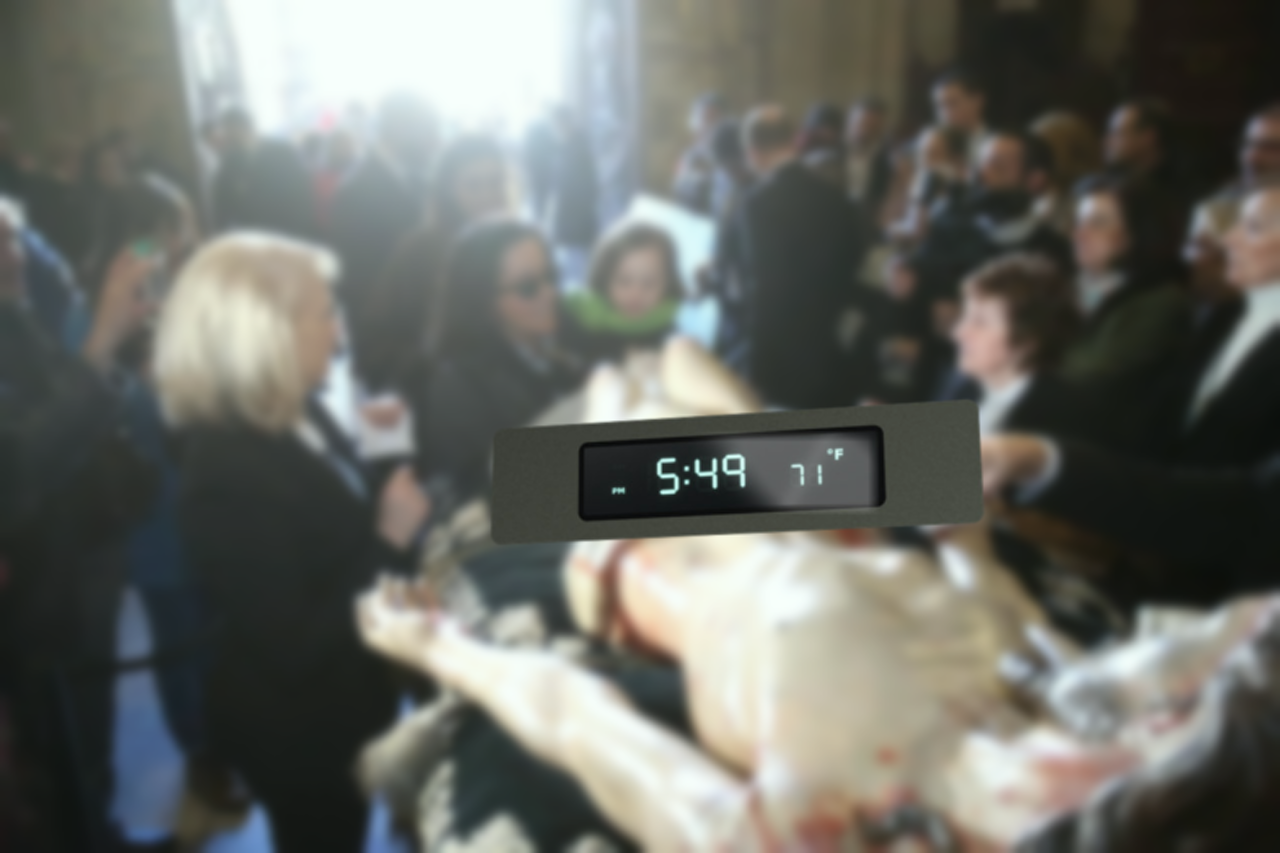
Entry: 5:49
